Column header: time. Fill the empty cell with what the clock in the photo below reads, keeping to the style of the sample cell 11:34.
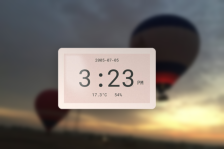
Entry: 3:23
